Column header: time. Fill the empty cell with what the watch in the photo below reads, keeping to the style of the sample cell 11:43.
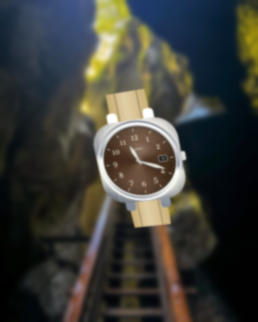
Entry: 11:19
